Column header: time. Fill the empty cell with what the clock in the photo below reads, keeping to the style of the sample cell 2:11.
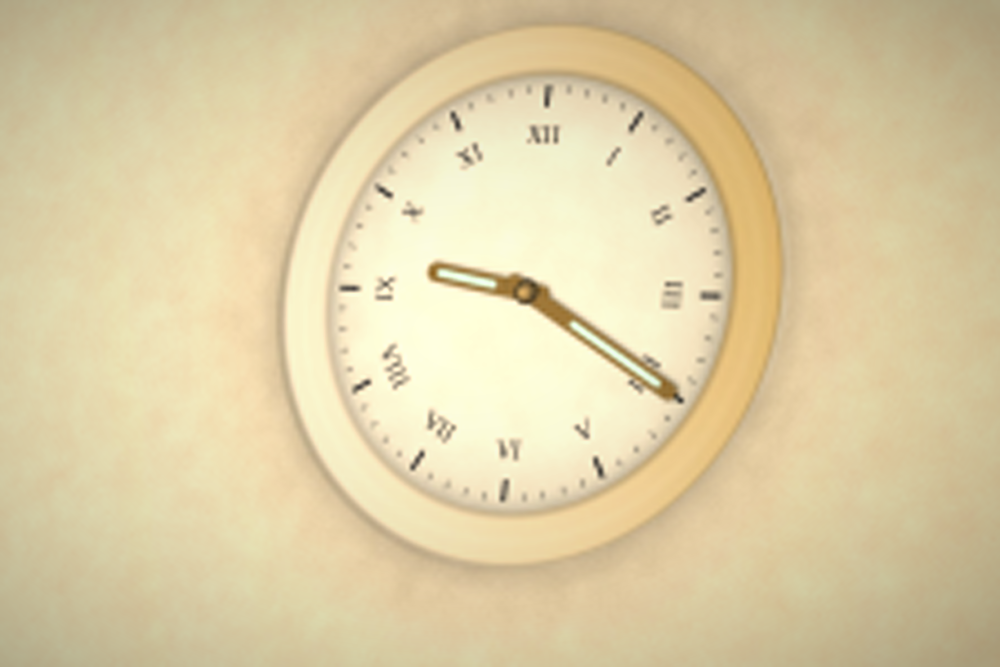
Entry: 9:20
